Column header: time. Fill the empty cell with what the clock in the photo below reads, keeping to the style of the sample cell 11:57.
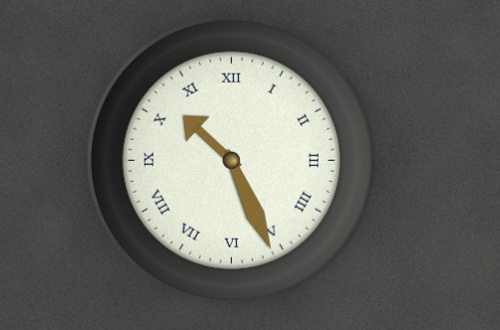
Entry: 10:26
